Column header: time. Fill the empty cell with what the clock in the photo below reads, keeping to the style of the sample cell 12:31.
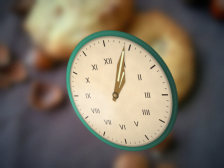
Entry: 1:04
